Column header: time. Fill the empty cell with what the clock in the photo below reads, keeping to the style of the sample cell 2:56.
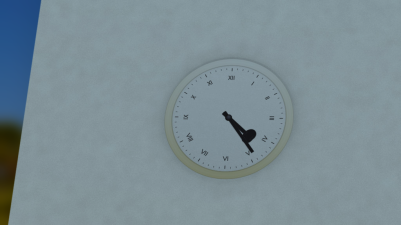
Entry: 4:24
